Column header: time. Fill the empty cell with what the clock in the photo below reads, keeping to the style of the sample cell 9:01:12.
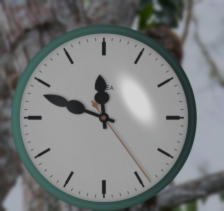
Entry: 11:48:24
